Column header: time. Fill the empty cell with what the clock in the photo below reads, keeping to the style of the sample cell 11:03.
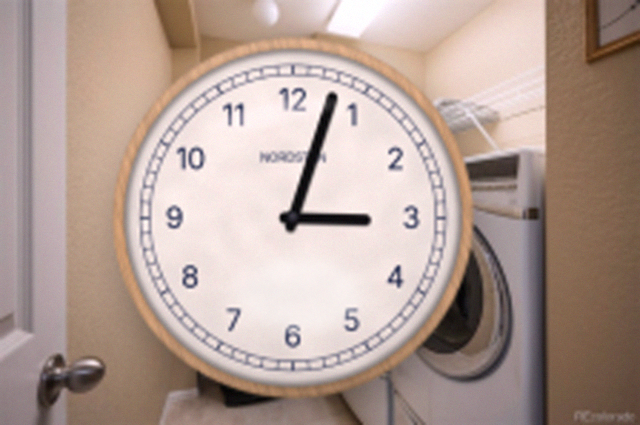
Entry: 3:03
